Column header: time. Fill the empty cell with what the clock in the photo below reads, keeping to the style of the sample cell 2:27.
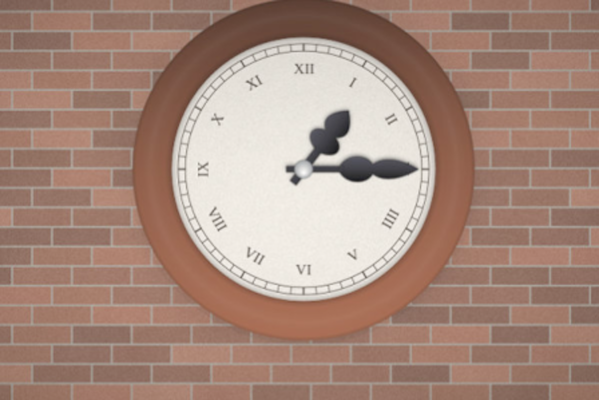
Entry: 1:15
